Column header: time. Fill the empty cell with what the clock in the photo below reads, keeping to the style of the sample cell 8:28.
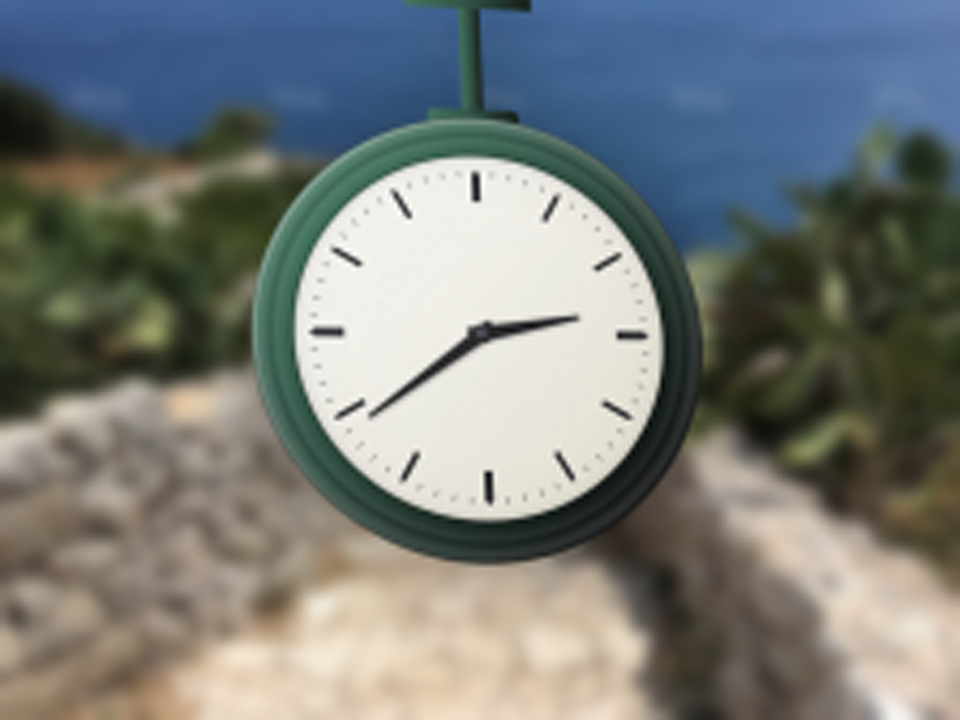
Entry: 2:39
